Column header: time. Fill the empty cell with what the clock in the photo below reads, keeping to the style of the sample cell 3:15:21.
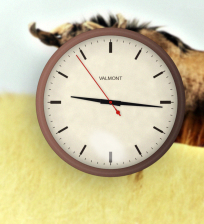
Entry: 9:15:54
